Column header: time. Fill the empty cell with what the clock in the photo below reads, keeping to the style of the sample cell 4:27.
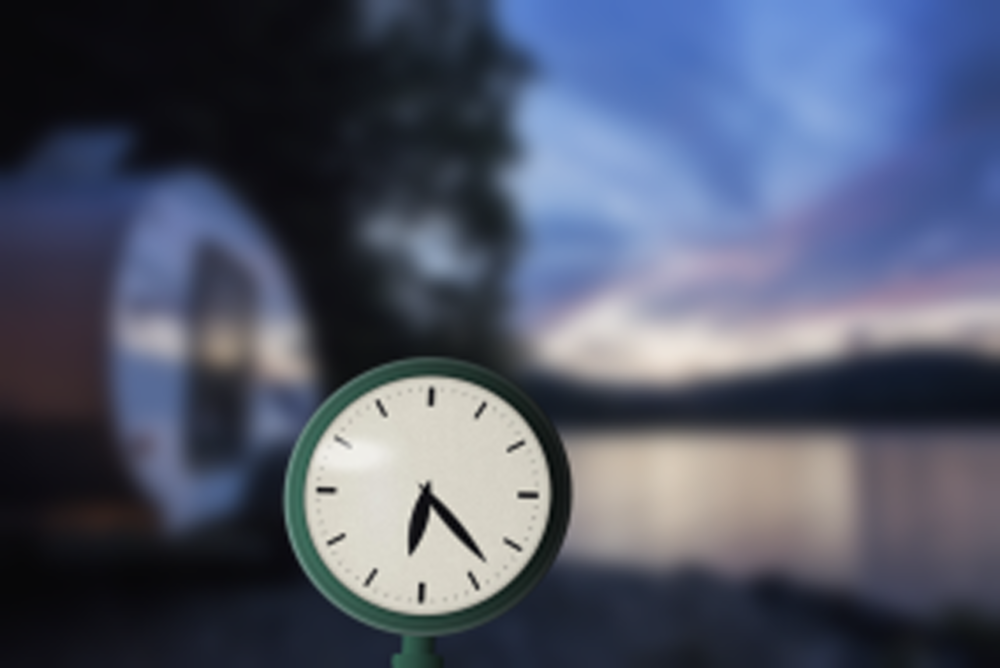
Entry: 6:23
